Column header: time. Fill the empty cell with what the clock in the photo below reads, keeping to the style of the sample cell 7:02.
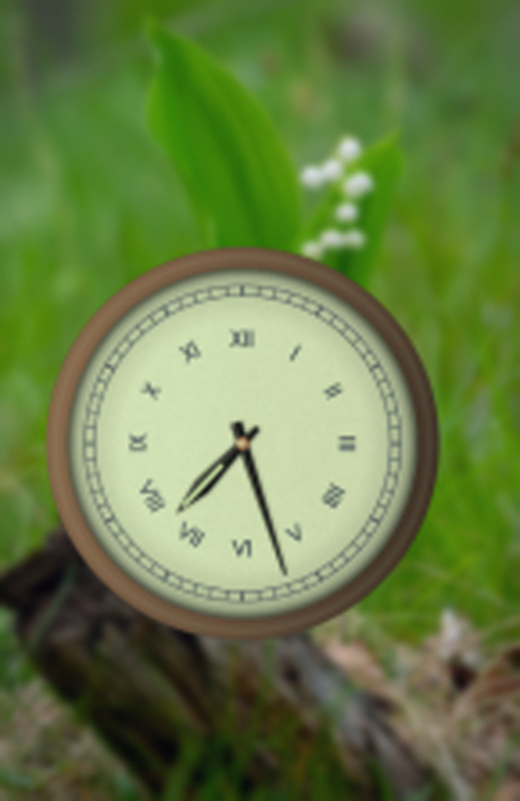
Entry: 7:27
